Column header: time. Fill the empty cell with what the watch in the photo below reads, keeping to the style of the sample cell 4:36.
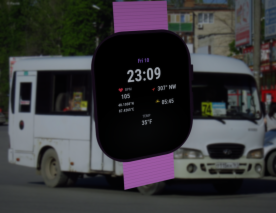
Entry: 23:09
